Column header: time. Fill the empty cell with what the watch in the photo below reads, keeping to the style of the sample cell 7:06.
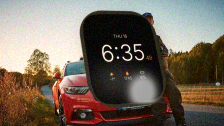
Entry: 6:35
